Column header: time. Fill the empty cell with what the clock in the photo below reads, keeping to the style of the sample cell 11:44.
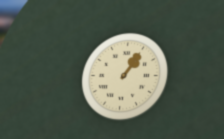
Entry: 1:05
